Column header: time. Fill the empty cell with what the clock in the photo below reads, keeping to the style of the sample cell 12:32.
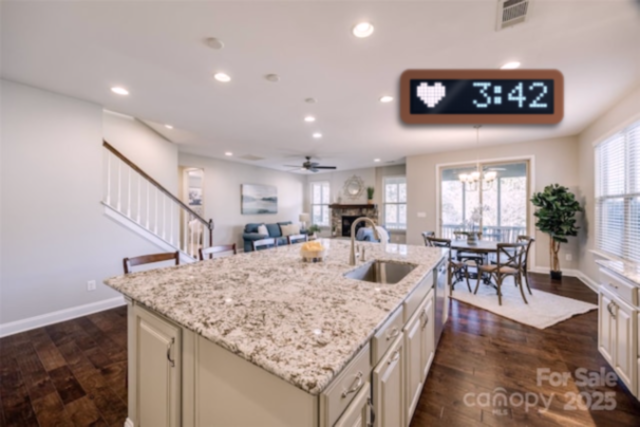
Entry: 3:42
